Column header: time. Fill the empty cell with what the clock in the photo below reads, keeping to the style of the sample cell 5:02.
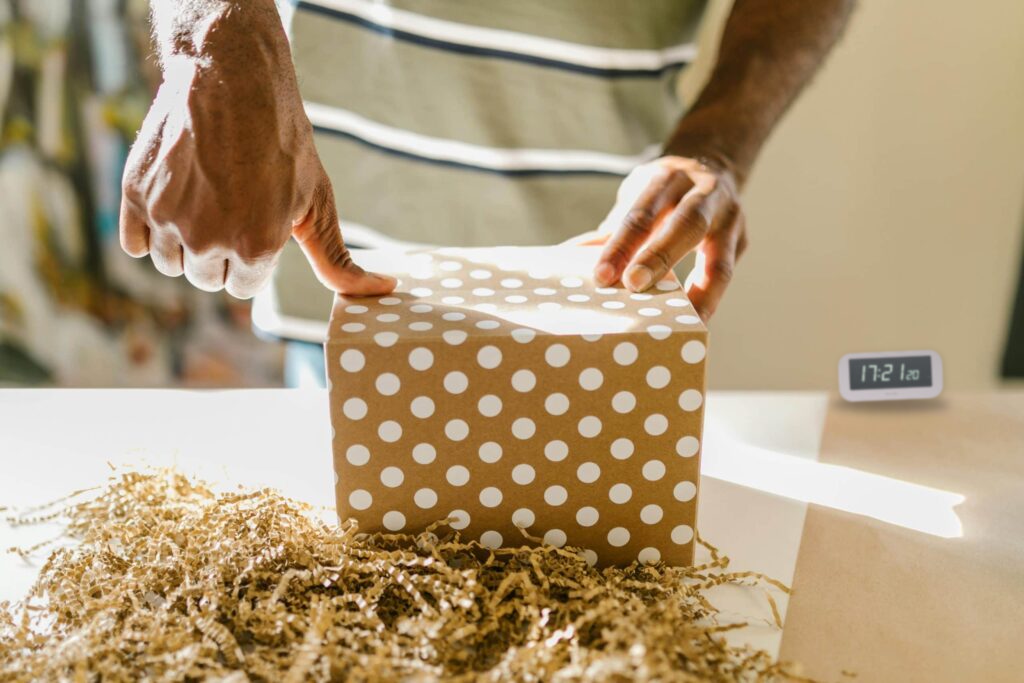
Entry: 17:21
